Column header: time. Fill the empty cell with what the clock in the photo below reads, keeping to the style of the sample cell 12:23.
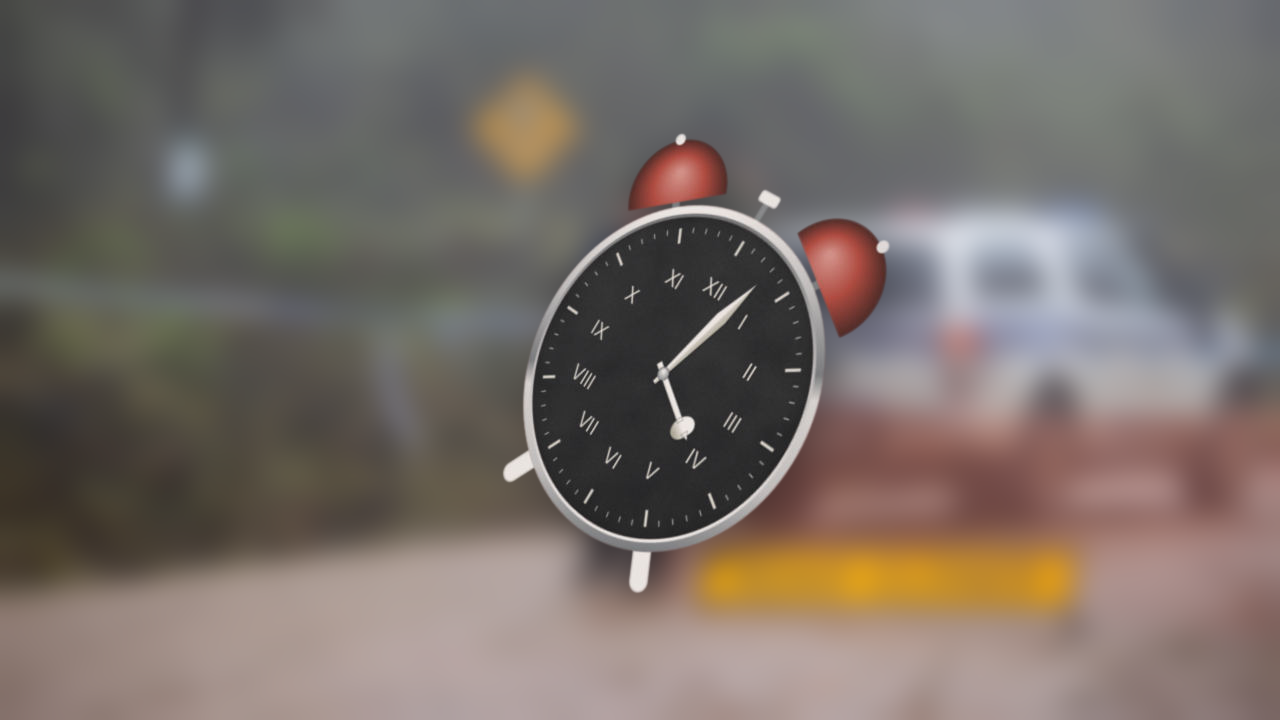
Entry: 4:03
